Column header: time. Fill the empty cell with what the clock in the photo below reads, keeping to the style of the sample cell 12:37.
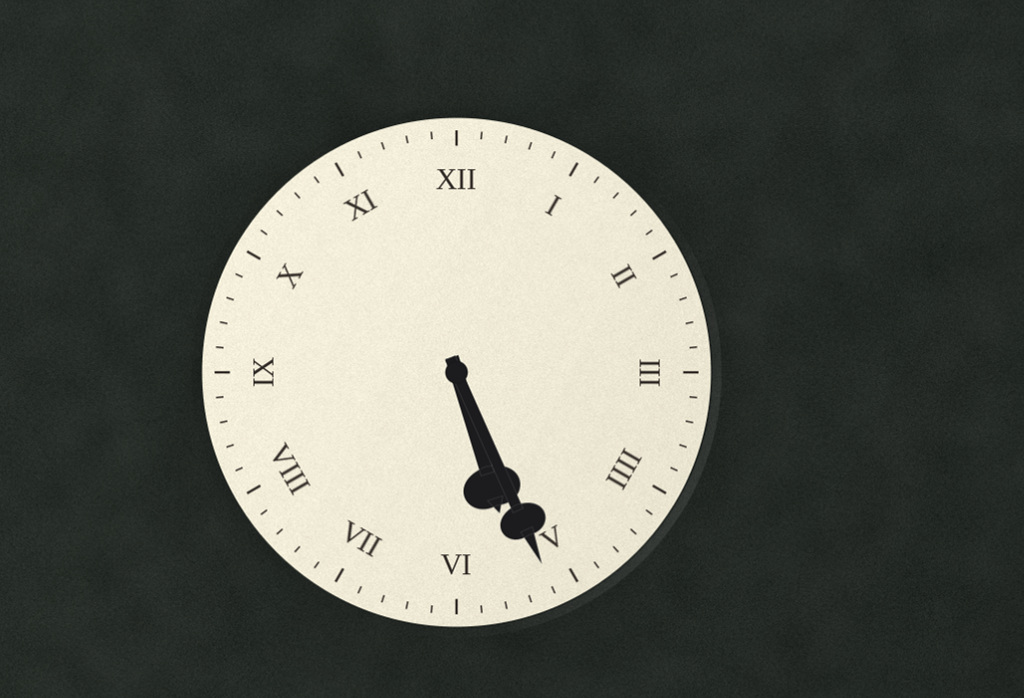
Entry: 5:26
